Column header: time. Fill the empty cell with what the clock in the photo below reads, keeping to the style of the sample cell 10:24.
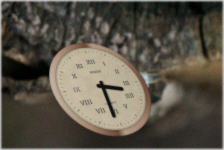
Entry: 3:31
